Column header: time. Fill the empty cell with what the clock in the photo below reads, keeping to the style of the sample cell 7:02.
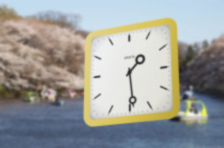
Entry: 1:29
